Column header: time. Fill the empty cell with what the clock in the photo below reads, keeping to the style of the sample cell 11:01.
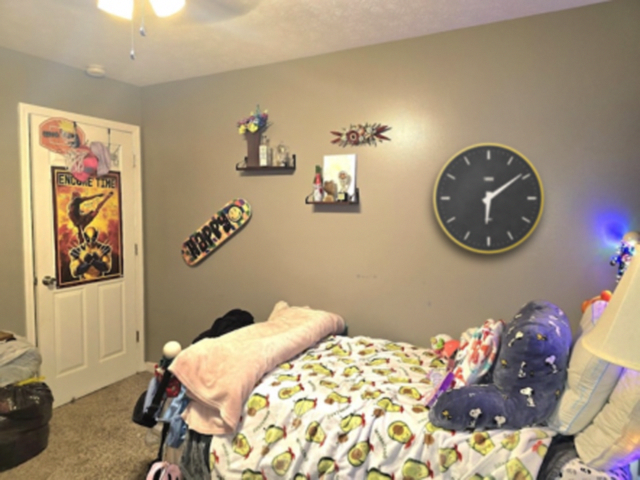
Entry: 6:09
